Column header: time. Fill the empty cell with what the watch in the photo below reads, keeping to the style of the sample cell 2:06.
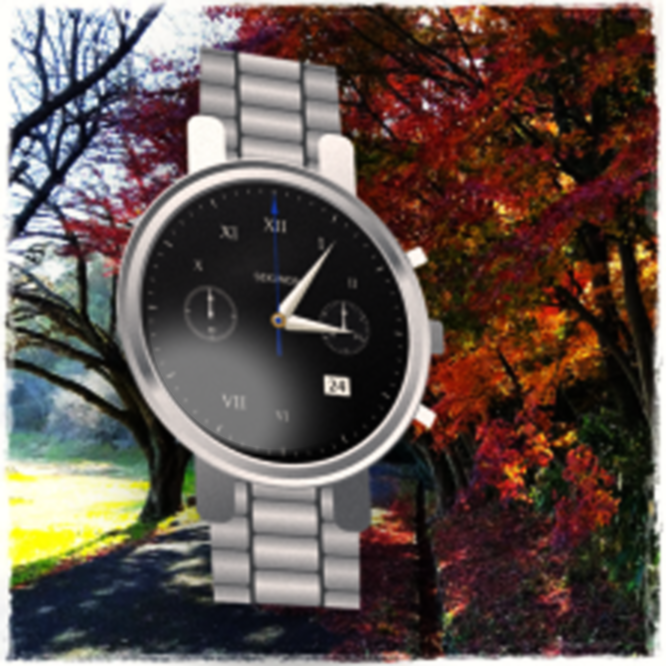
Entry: 3:06
